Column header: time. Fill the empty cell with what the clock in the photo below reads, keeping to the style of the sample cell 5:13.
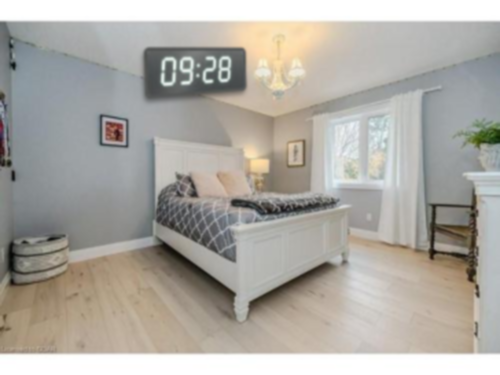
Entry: 9:28
